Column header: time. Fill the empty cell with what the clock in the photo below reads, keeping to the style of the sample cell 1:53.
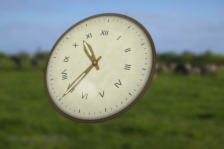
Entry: 10:35
